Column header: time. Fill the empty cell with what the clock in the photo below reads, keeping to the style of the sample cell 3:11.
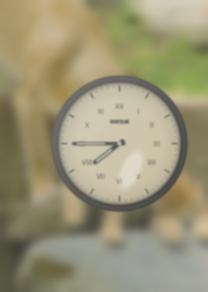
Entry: 7:45
